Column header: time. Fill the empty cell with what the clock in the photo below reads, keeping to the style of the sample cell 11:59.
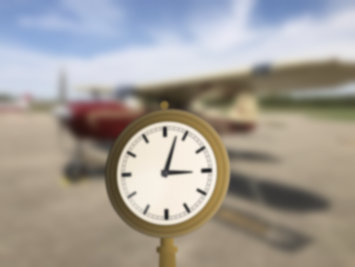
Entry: 3:03
